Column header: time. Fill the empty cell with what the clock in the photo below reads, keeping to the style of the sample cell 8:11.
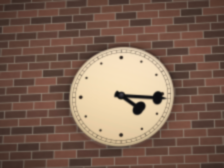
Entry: 4:16
